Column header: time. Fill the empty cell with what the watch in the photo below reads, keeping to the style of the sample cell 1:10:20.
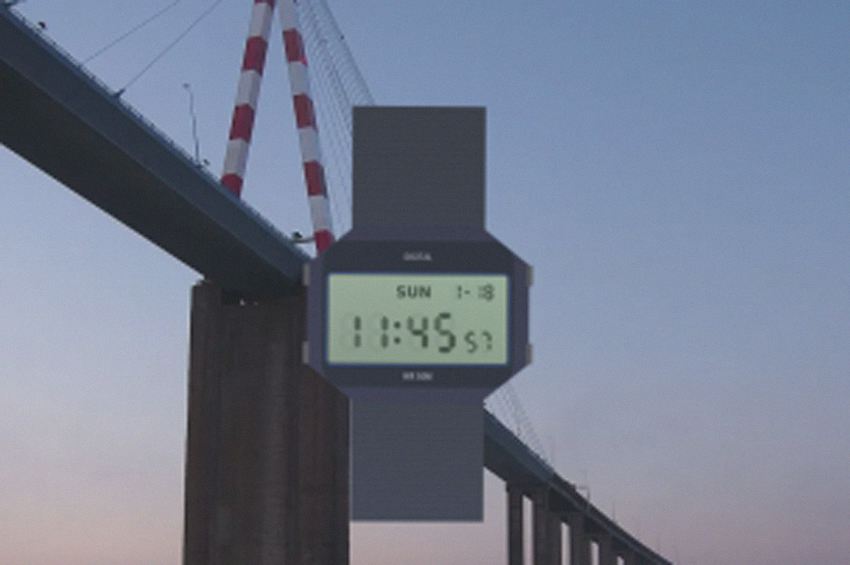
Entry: 11:45:57
